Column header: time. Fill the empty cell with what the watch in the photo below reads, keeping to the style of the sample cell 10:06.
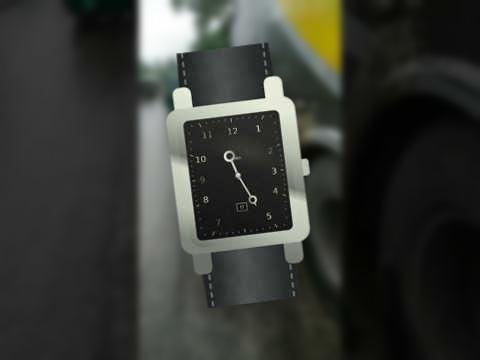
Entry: 11:26
